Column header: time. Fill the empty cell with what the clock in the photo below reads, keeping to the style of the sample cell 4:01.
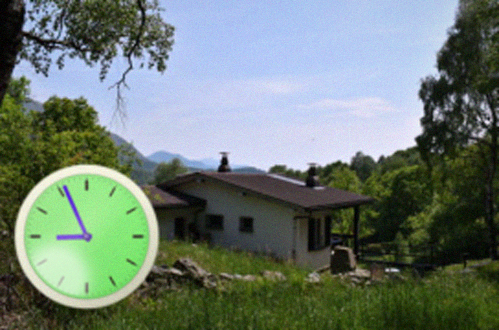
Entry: 8:56
